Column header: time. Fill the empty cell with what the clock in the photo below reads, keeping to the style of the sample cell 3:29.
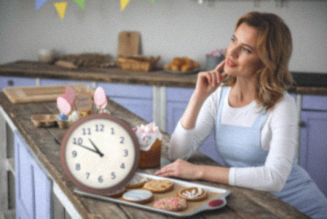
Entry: 10:49
